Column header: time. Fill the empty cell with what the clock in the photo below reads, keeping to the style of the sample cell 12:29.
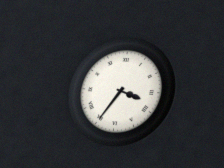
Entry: 3:35
